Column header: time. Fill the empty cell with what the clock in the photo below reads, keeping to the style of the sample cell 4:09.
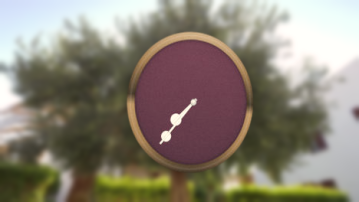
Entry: 7:37
